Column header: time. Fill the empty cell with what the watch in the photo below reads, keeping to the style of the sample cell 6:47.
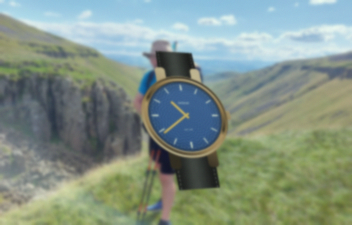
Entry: 10:39
